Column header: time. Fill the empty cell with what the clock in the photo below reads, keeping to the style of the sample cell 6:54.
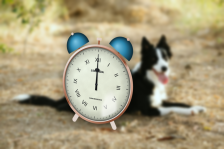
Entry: 12:00
